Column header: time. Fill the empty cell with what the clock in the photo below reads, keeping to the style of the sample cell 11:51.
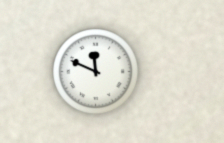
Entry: 11:49
